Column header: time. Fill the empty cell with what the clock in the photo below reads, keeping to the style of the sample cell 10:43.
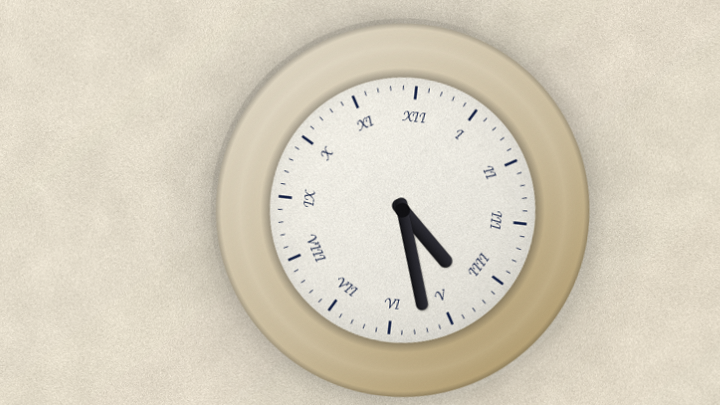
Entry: 4:27
